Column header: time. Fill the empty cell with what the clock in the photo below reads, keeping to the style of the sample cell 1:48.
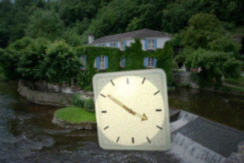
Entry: 3:51
